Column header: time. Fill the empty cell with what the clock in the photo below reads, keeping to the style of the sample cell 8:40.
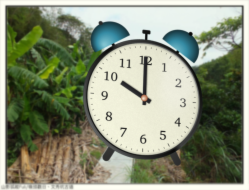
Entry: 10:00
